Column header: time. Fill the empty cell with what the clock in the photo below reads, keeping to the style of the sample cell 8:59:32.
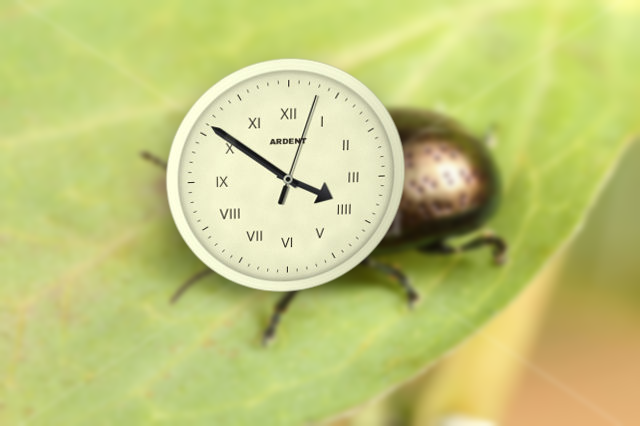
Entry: 3:51:03
